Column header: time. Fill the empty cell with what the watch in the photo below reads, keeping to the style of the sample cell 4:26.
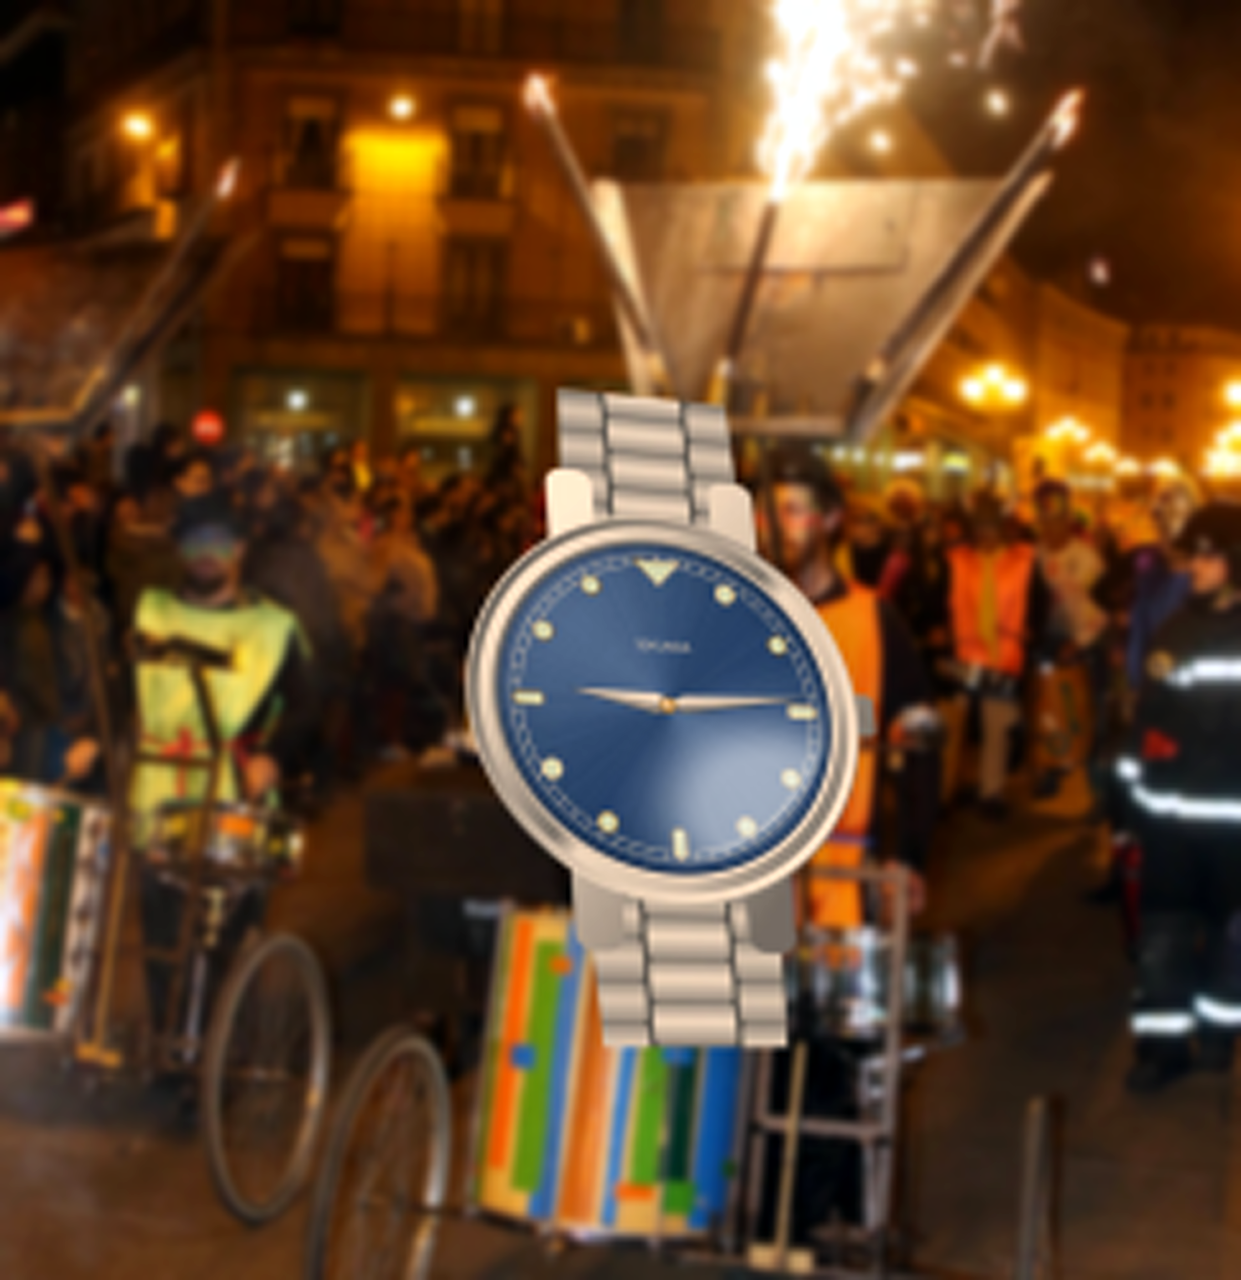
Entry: 9:14
